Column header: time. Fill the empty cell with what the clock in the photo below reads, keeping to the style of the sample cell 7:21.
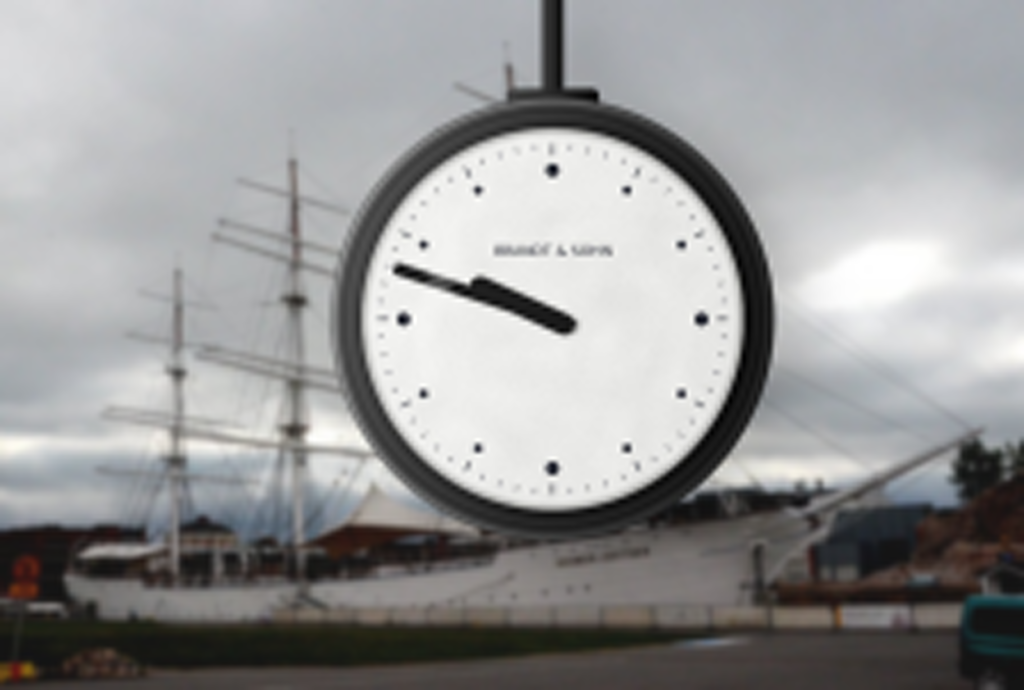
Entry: 9:48
